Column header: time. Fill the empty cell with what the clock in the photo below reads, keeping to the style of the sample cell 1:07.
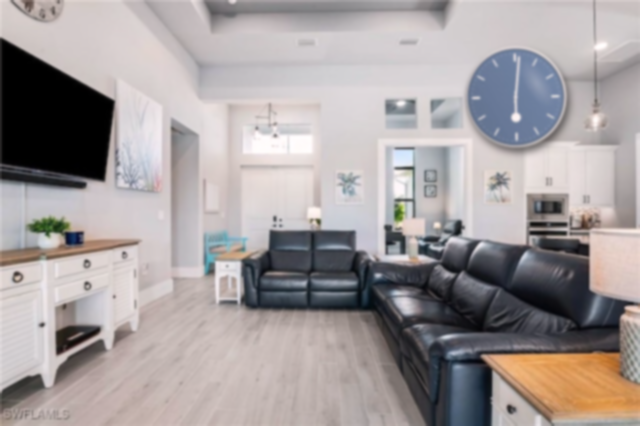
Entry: 6:01
